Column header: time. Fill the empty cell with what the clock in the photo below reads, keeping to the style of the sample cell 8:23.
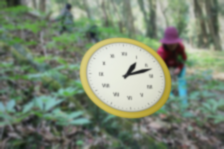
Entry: 1:12
